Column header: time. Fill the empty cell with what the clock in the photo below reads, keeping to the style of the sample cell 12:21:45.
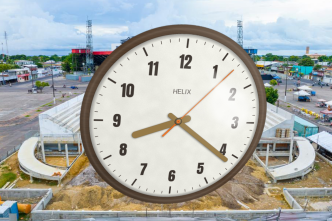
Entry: 8:21:07
